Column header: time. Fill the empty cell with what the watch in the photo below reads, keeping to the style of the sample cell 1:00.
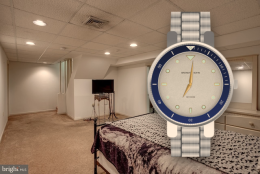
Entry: 7:01
